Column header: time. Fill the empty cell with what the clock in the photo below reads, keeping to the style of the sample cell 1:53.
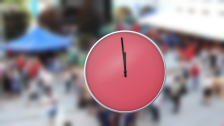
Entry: 11:59
